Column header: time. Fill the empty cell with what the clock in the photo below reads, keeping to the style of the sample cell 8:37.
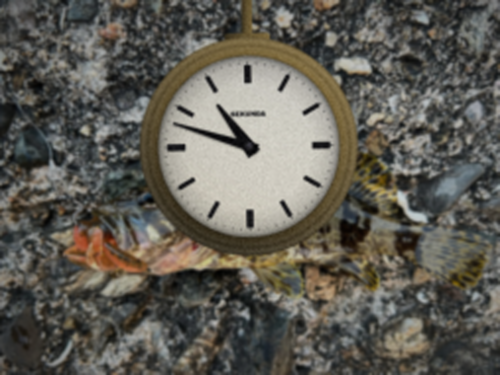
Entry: 10:48
